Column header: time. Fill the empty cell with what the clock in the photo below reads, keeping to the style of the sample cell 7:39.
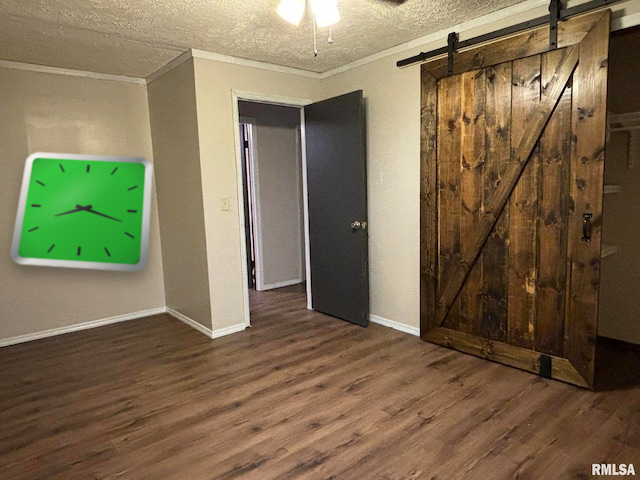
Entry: 8:18
